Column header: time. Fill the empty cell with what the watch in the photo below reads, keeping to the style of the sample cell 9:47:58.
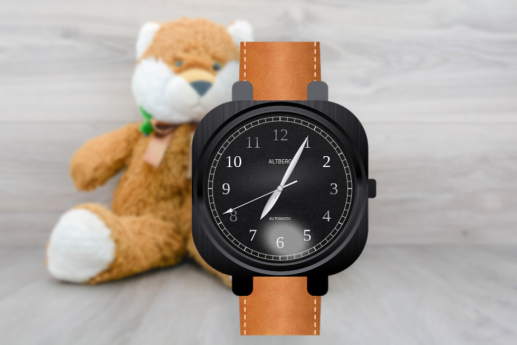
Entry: 7:04:41
